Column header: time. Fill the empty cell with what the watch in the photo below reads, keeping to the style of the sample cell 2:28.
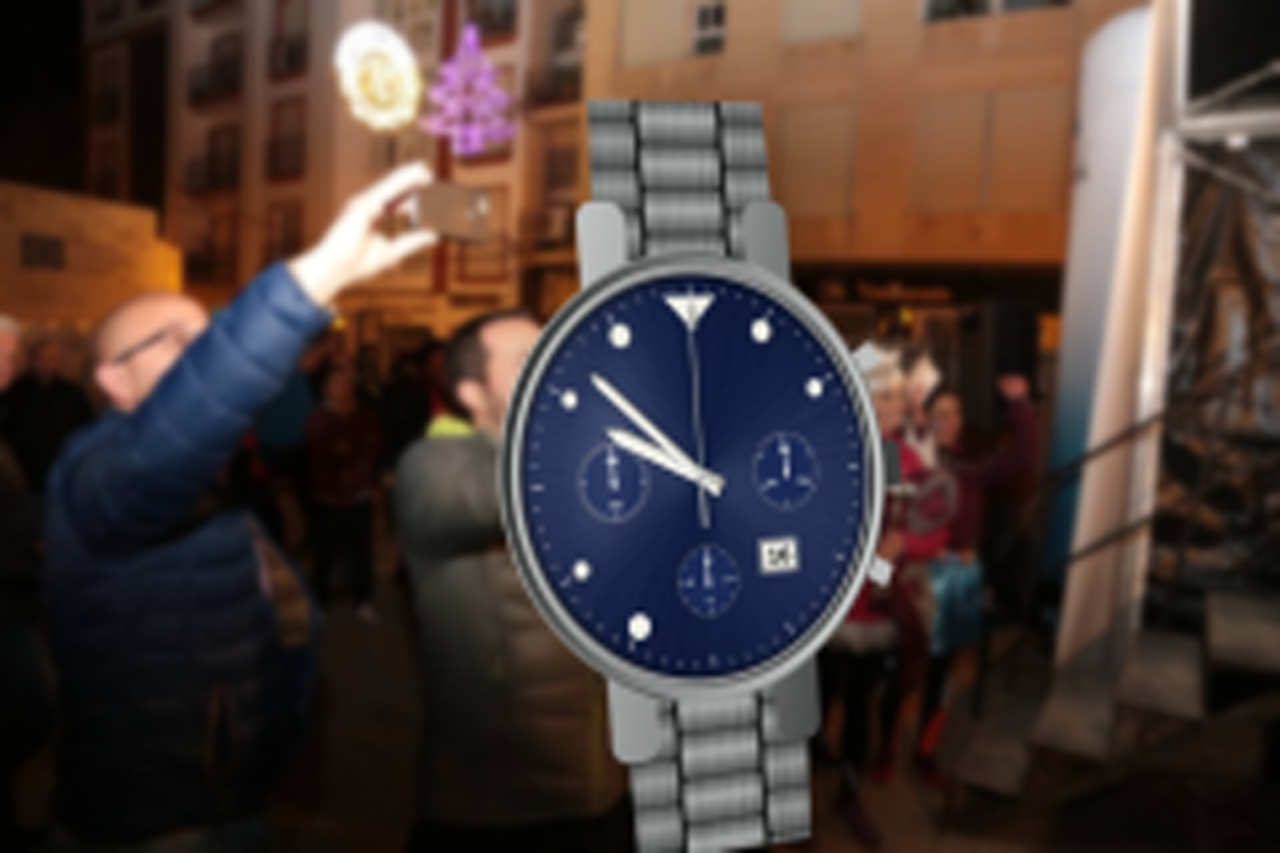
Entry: 9:52
